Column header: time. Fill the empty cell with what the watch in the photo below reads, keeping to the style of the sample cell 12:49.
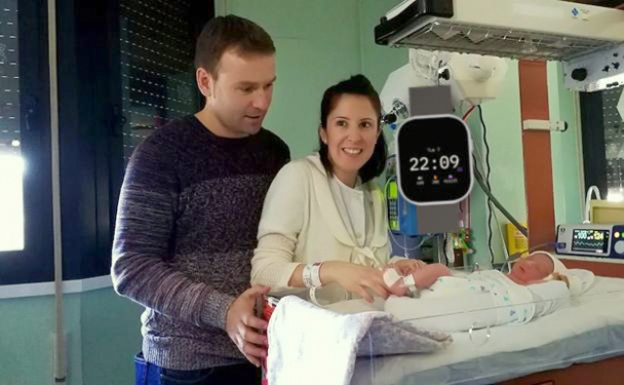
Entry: 22:09
